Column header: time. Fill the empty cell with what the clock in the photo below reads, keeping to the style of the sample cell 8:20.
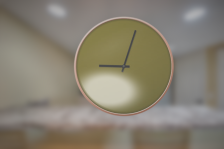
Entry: 9:03
